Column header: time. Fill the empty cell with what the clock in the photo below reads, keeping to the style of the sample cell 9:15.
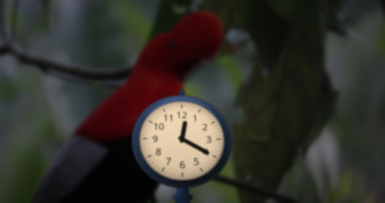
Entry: 12:20
